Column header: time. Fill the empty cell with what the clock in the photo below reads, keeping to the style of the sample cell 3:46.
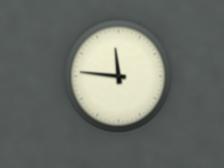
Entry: 11:46
